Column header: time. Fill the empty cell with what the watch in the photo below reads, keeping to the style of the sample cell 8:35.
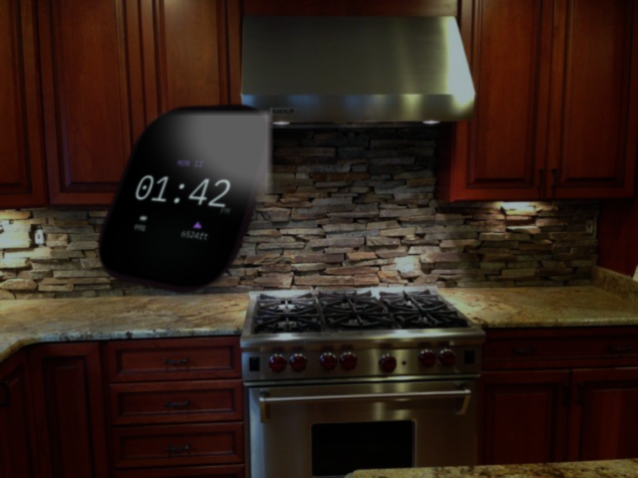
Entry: 1:42
